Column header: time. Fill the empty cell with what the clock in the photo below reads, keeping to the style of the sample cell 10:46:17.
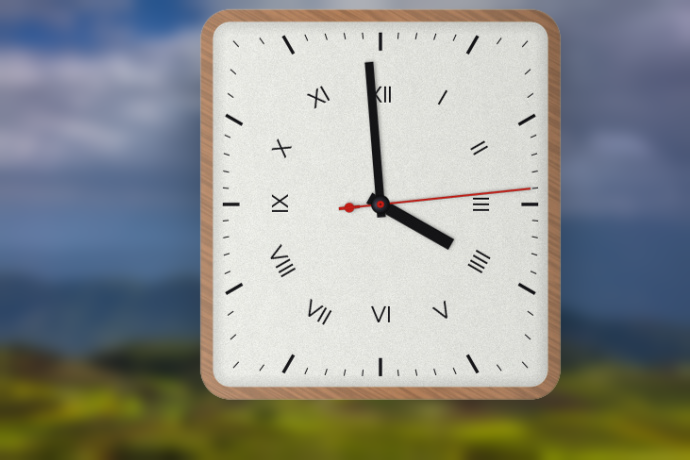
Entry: 3:59:14
